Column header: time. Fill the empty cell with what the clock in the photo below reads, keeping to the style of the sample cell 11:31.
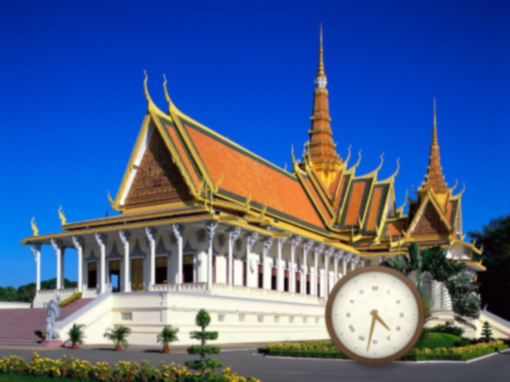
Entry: 4:32
